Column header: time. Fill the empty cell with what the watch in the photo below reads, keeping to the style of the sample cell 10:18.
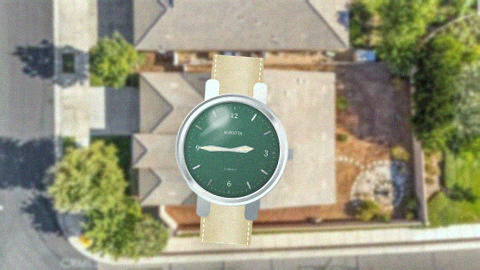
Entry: 2:45
